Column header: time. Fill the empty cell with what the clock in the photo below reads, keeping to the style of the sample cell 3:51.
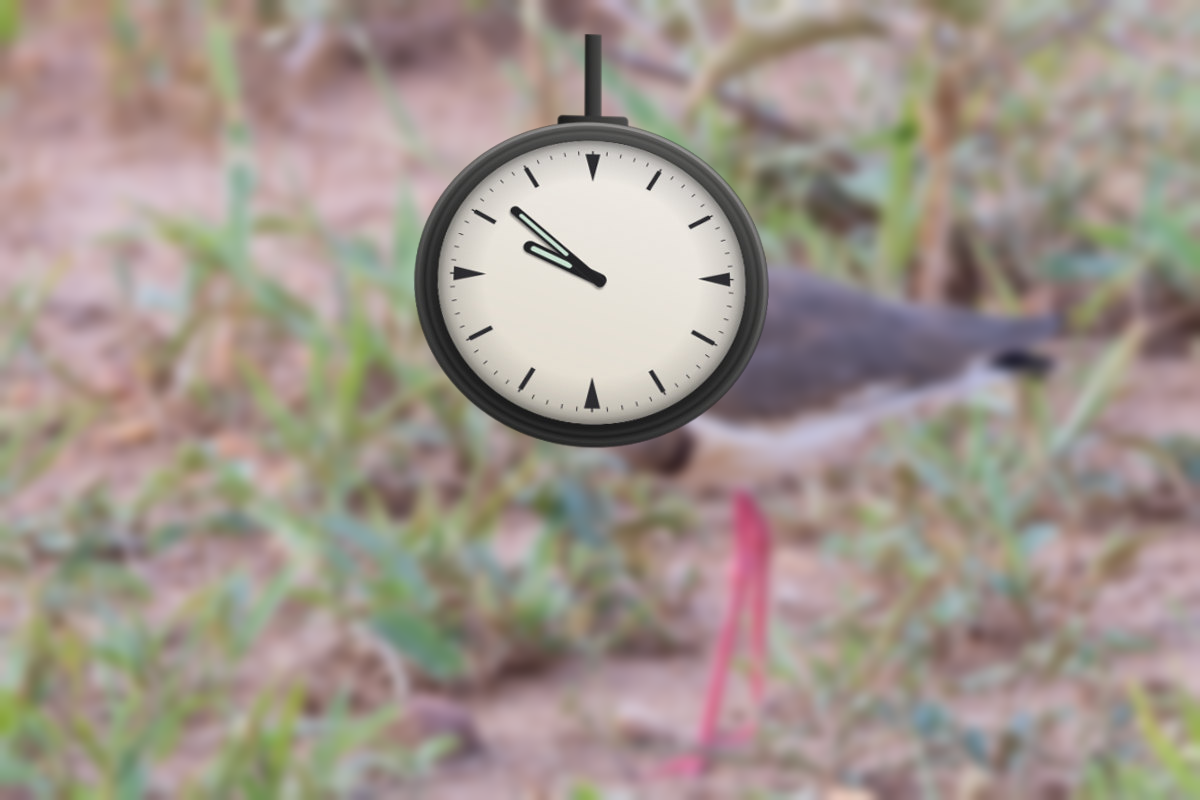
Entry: 9:52
